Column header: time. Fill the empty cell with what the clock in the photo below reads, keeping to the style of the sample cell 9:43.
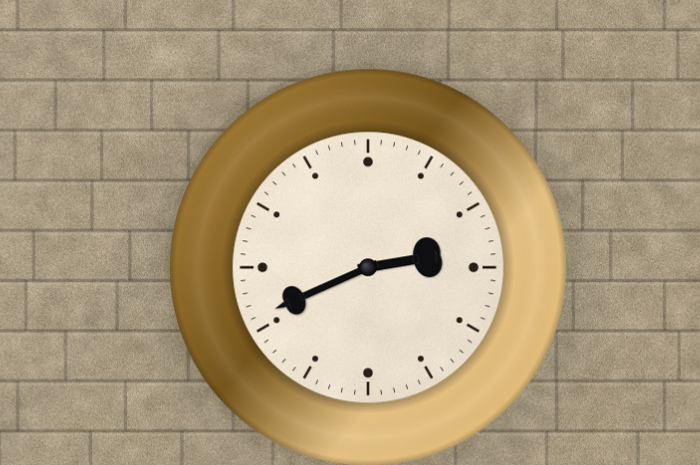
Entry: 2:41
